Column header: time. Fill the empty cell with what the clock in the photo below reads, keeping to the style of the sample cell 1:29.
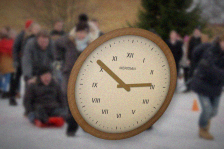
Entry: 2:51
